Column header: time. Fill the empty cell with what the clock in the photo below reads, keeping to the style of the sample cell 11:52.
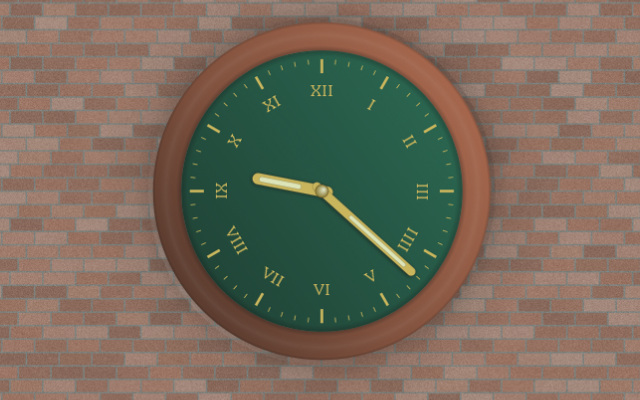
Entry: 9:22
